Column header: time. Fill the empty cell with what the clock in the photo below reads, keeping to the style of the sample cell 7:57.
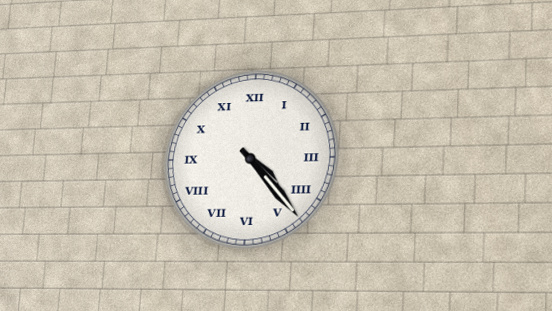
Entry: 4:23
